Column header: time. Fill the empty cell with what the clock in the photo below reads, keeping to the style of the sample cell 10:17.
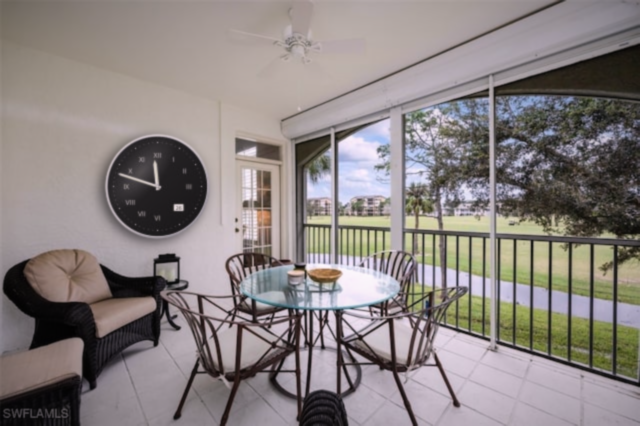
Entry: 11:48
